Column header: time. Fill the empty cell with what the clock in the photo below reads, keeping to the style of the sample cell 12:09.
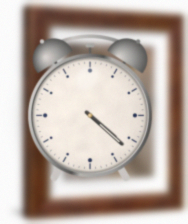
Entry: 4:22
